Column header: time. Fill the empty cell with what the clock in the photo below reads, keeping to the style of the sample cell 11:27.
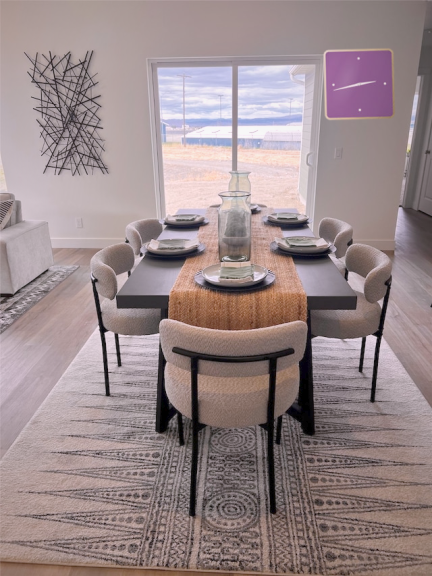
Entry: 2:43
